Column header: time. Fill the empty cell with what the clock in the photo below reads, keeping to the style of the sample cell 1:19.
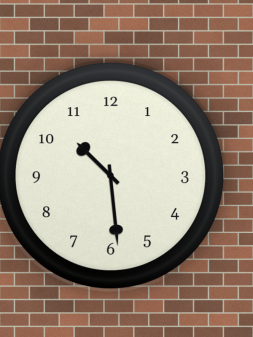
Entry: 10:29
